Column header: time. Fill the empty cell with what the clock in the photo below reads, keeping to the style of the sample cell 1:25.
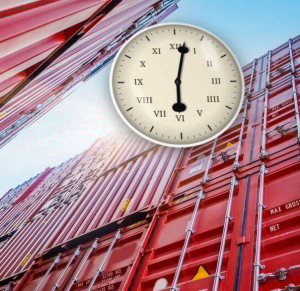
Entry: 6:02
